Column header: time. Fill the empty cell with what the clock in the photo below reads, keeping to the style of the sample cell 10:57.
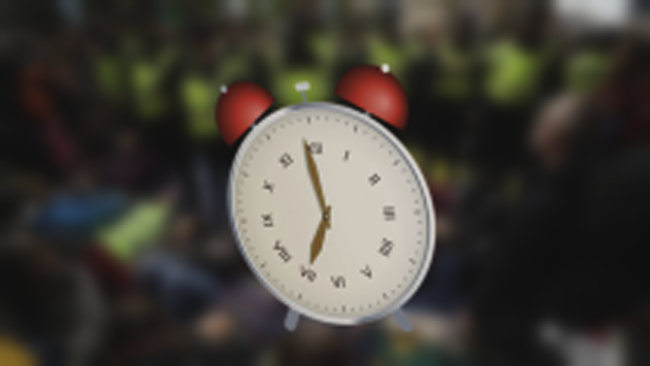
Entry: 6:59
